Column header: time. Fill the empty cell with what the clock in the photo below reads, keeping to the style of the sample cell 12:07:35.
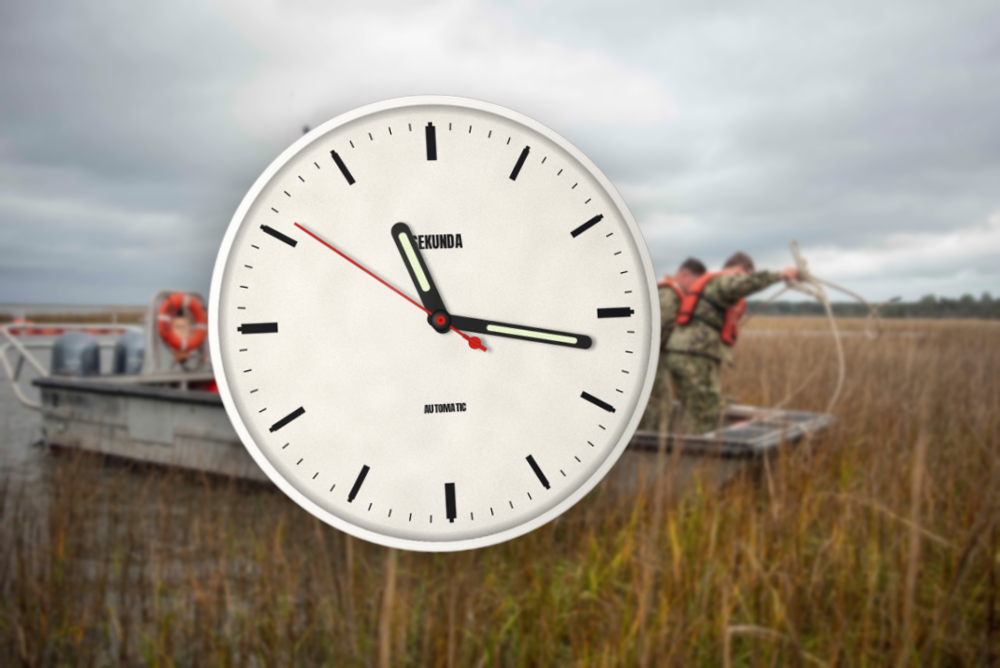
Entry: 11:16:51
